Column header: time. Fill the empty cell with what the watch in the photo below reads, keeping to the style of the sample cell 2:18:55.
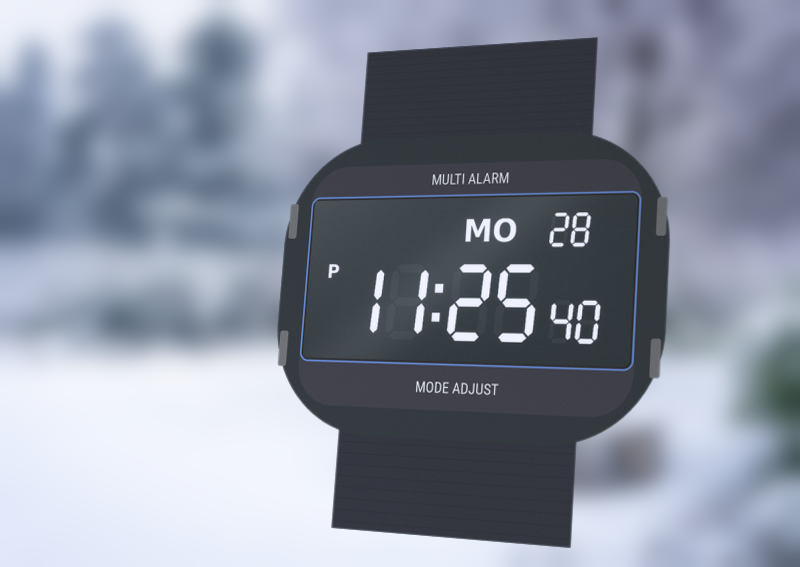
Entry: 11:25:40
